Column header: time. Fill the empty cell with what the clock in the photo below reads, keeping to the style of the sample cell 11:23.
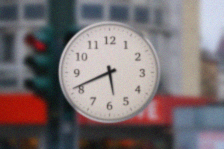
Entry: 5:41
